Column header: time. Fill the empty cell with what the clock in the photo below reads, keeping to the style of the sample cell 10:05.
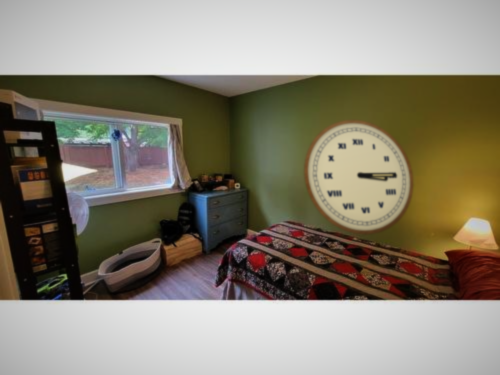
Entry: 3:15
